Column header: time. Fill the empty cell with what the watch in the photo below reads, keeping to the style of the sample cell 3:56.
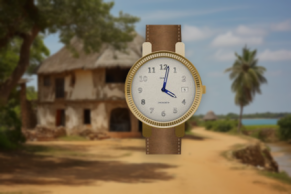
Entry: 4:02
